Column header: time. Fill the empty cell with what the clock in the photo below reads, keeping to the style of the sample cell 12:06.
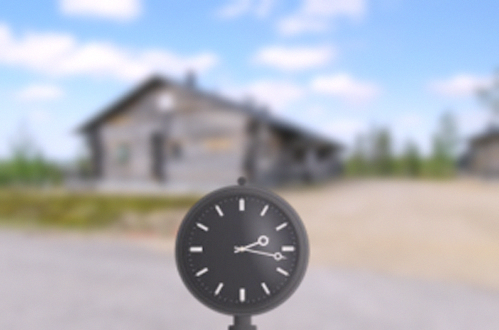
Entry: 2:17
